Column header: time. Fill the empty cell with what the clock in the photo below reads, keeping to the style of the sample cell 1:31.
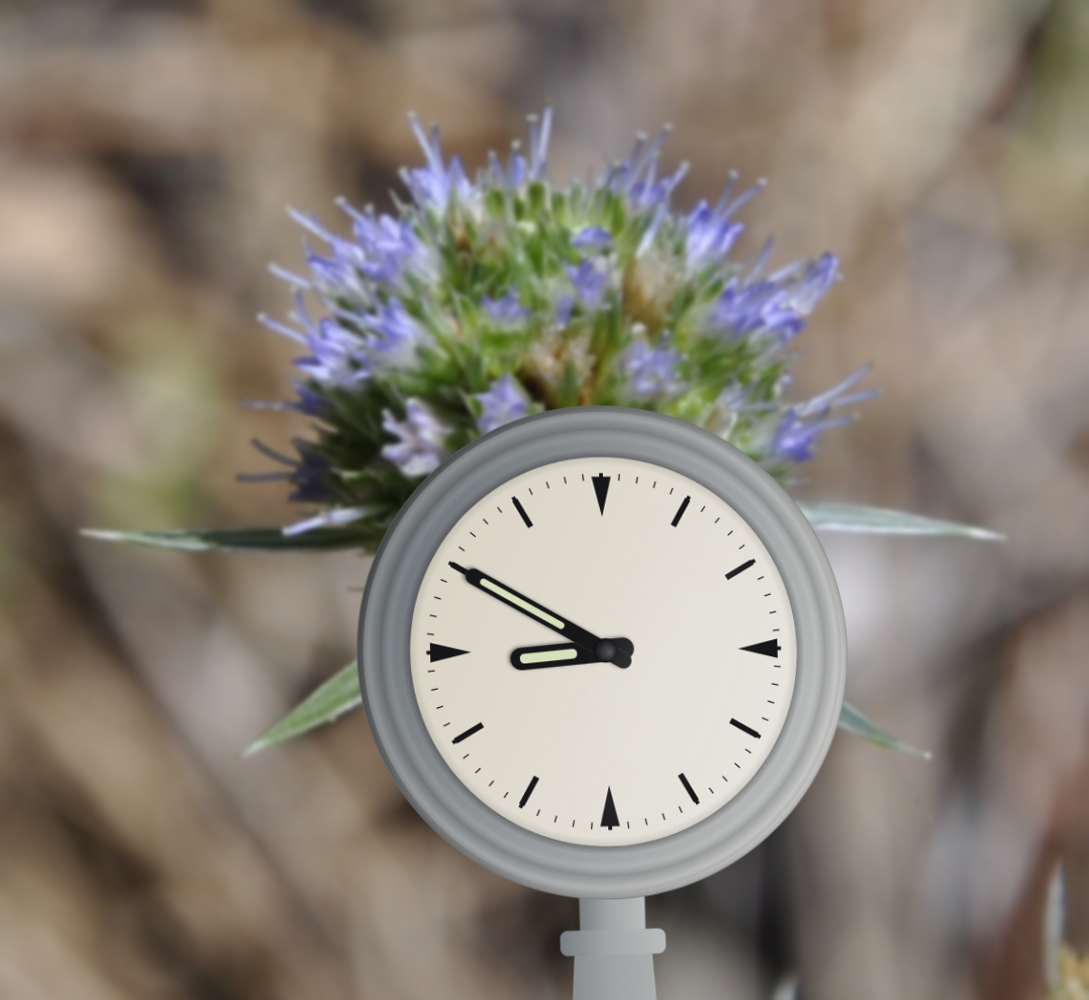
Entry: 8:50
